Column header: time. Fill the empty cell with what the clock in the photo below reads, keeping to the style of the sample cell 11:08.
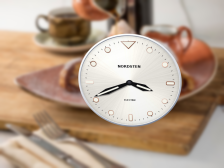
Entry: 3:41
